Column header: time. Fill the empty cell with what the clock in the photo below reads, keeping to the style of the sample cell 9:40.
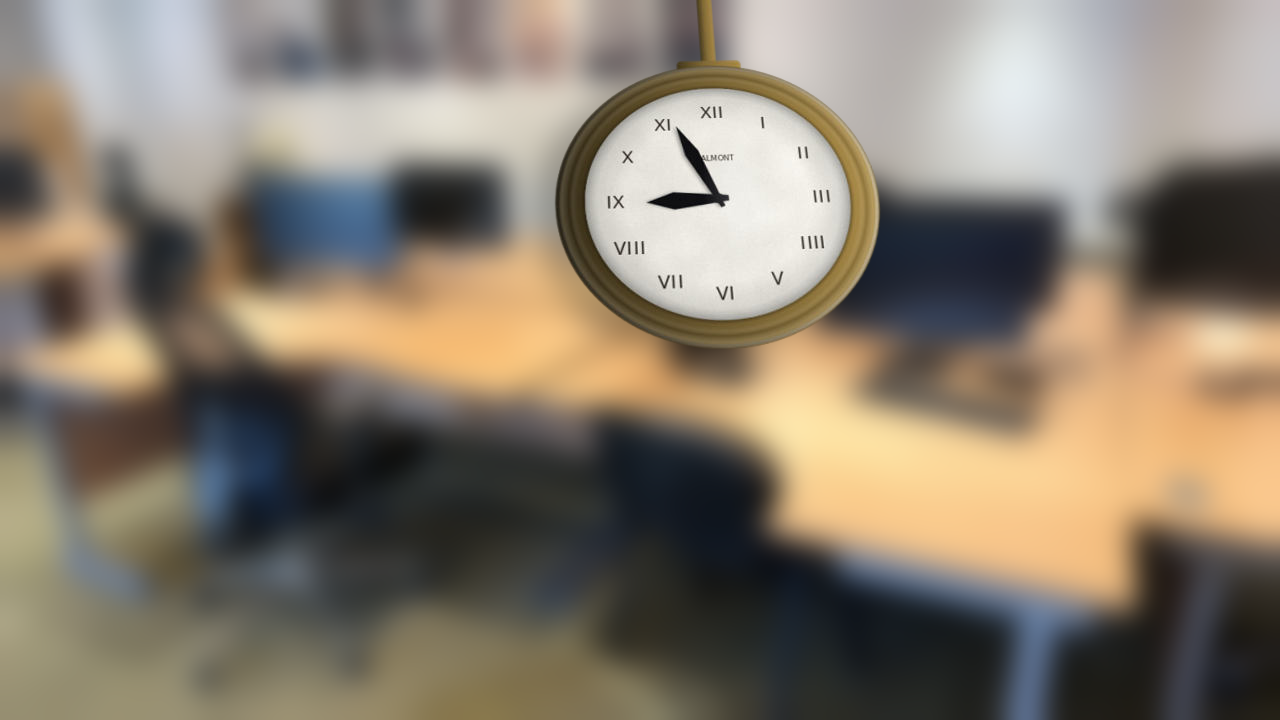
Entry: 8:56
